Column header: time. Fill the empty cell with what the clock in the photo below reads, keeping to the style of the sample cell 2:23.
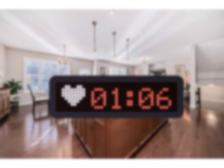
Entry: 1:06
